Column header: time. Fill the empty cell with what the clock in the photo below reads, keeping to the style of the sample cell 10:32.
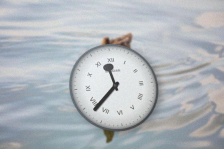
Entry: 11:38
